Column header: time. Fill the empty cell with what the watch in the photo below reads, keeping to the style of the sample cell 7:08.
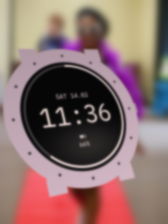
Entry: 11:36
